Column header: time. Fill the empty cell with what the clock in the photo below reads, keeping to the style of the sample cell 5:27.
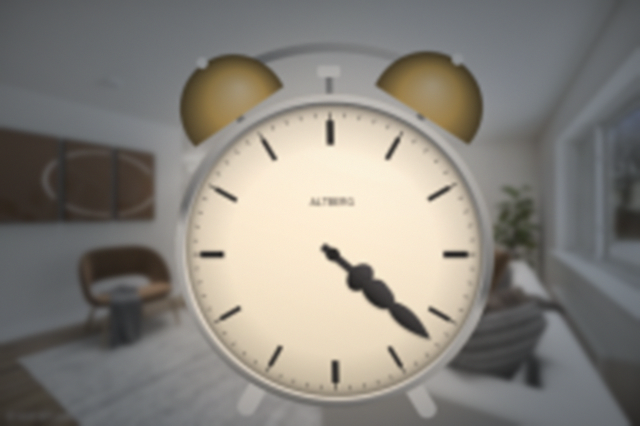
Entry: 4:22
